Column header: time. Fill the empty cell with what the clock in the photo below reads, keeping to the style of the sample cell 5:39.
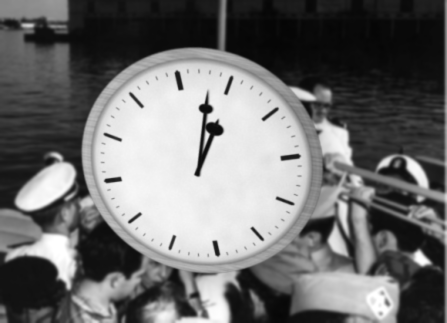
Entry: 1:03
